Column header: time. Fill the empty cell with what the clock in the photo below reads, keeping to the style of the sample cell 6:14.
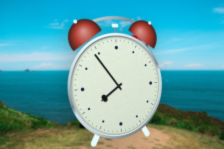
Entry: 7:54
